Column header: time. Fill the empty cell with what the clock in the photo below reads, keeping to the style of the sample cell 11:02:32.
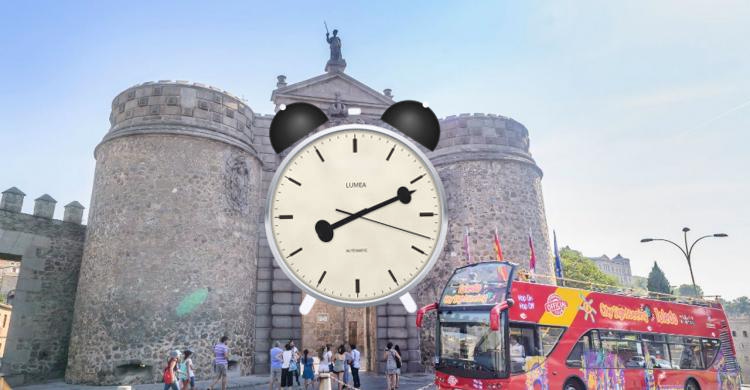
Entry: 8:11:18
